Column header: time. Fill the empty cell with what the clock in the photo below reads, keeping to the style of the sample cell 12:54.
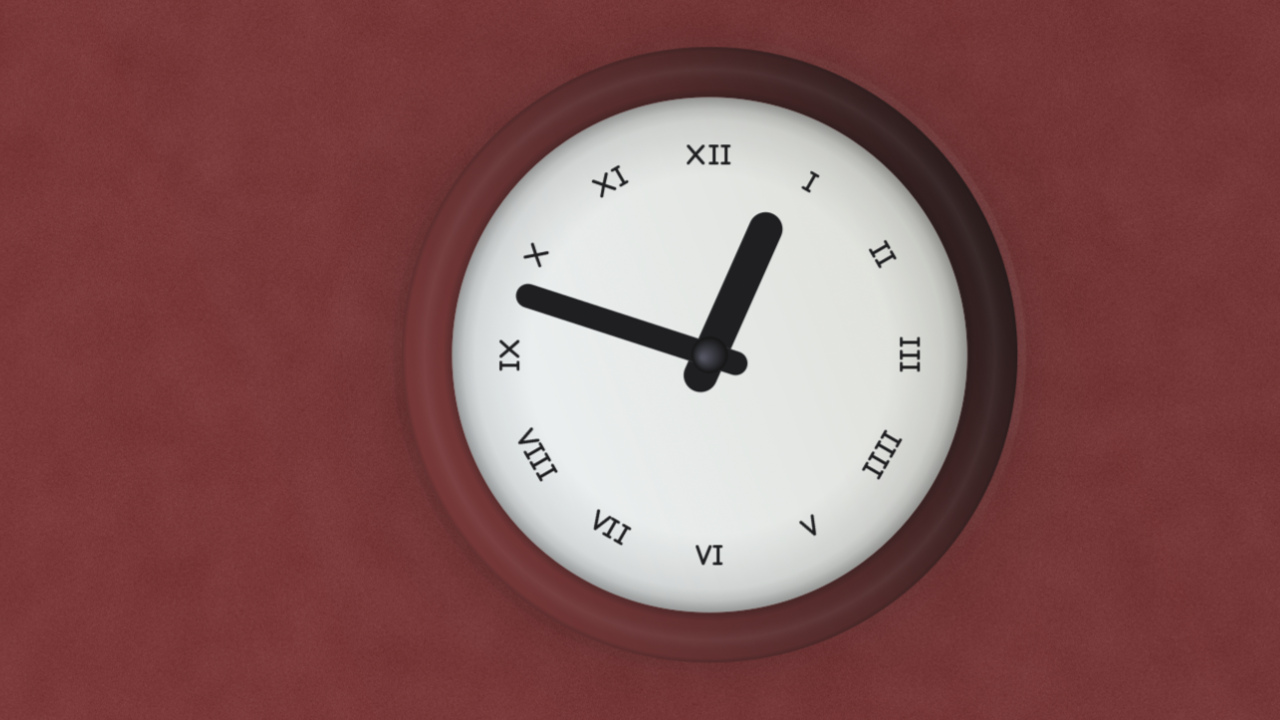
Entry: 12:48
